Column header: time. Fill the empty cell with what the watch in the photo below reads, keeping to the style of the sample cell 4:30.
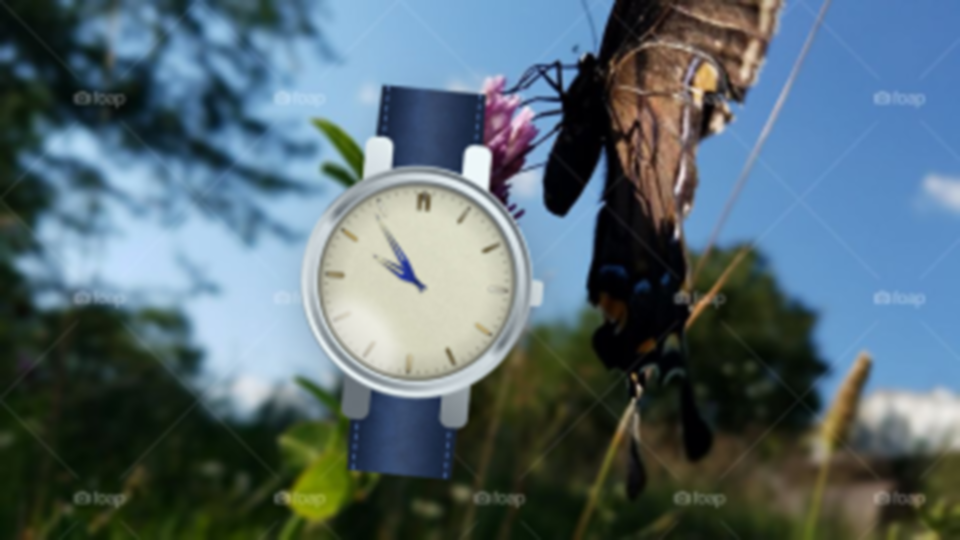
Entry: 9:54
